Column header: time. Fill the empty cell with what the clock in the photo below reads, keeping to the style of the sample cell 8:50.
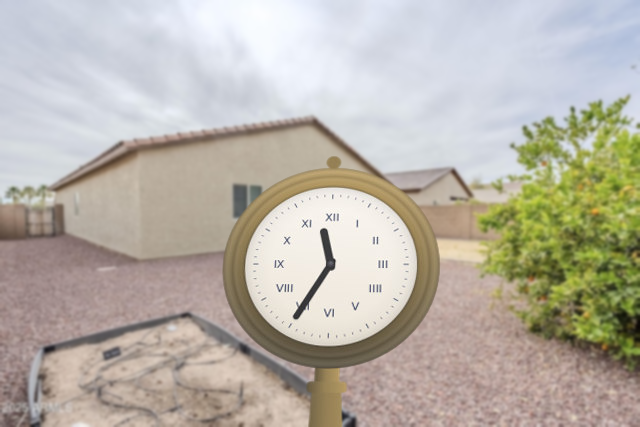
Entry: 11:35
